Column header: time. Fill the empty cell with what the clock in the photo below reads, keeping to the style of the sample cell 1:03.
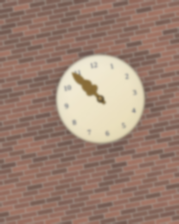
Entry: 10:54
